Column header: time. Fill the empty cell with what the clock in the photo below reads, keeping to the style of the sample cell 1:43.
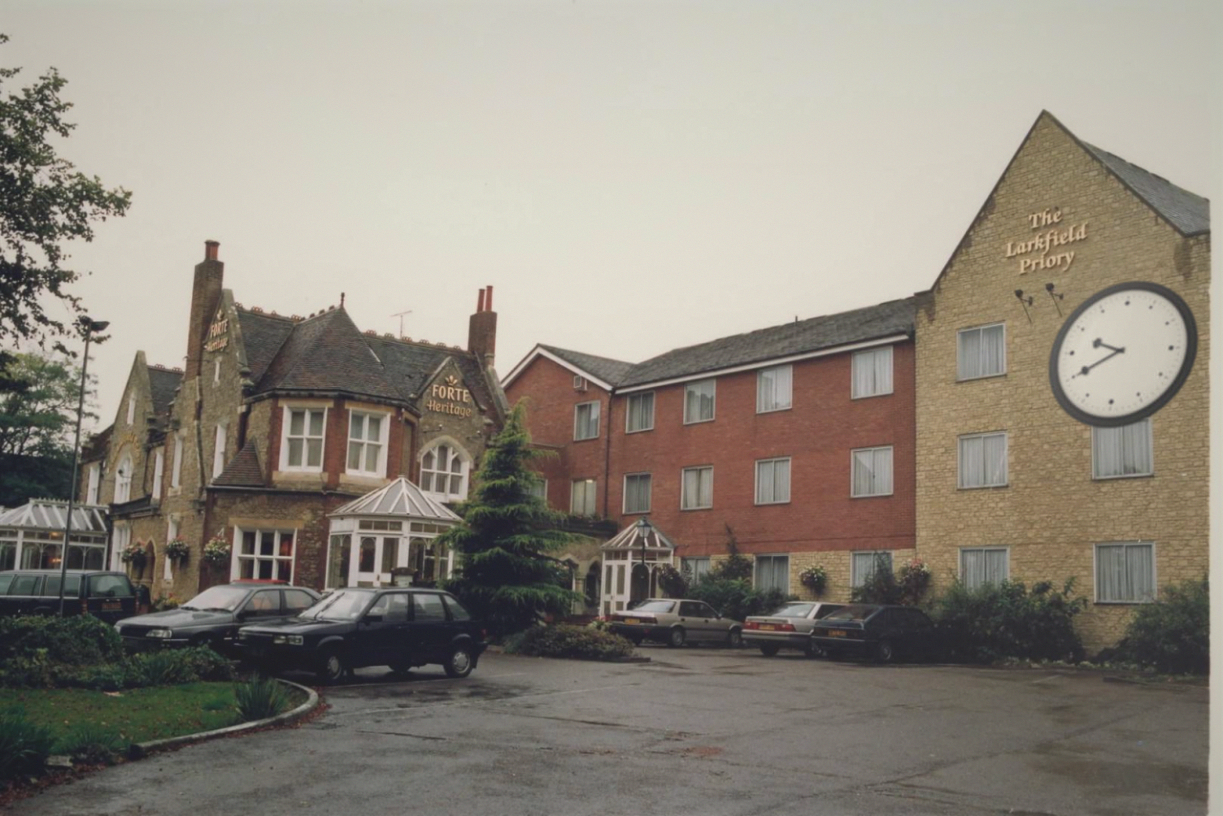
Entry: 9:40
